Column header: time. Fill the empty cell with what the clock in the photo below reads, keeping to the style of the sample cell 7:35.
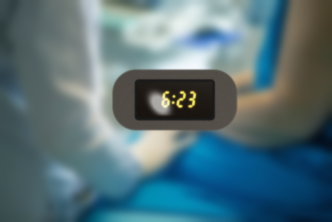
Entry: 6:23
